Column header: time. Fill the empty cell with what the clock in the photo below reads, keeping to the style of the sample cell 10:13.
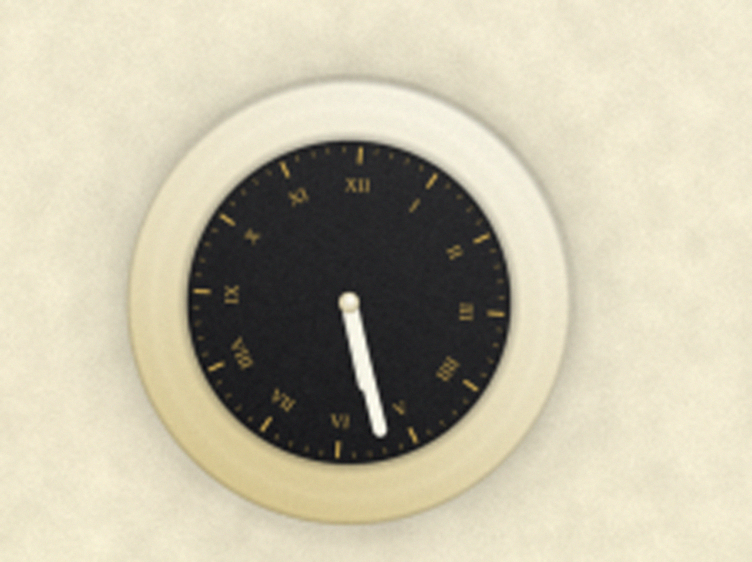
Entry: 5:27
